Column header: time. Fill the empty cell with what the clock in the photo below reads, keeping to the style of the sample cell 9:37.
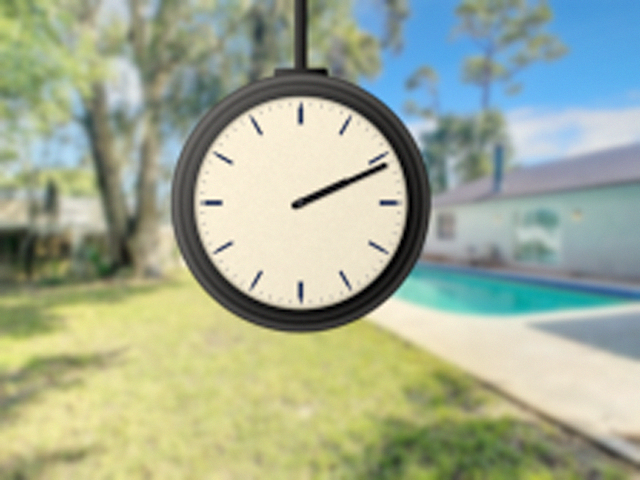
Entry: 2:11
